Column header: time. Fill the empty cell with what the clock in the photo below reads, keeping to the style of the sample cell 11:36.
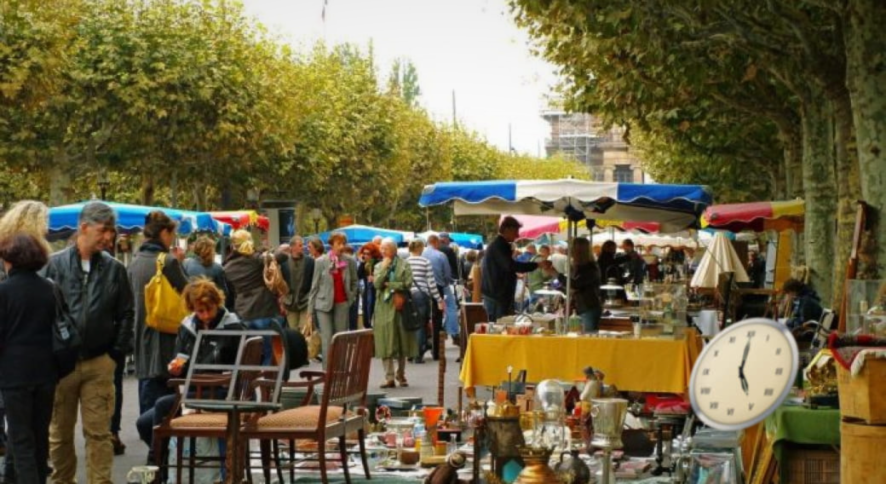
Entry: 5:00
